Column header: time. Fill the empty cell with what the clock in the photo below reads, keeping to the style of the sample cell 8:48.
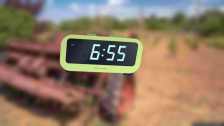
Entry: 6:55
